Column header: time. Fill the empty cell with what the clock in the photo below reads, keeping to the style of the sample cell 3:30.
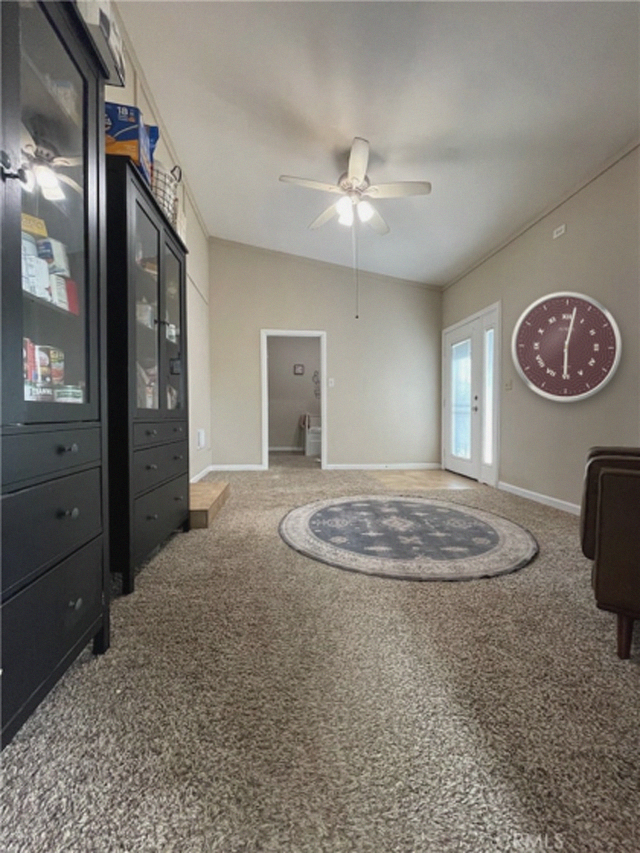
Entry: 6:02
